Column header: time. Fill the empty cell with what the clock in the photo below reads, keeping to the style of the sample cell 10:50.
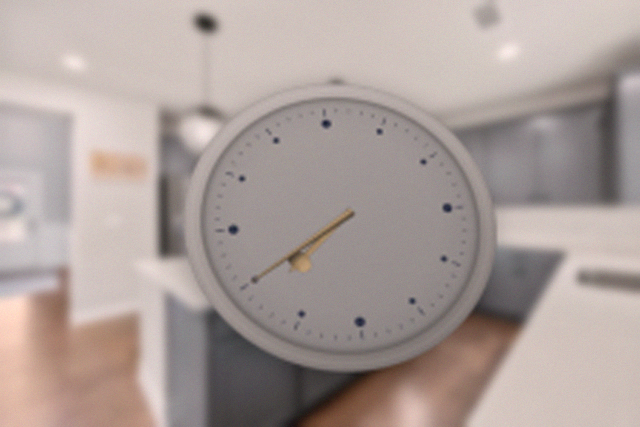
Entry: 7:40
